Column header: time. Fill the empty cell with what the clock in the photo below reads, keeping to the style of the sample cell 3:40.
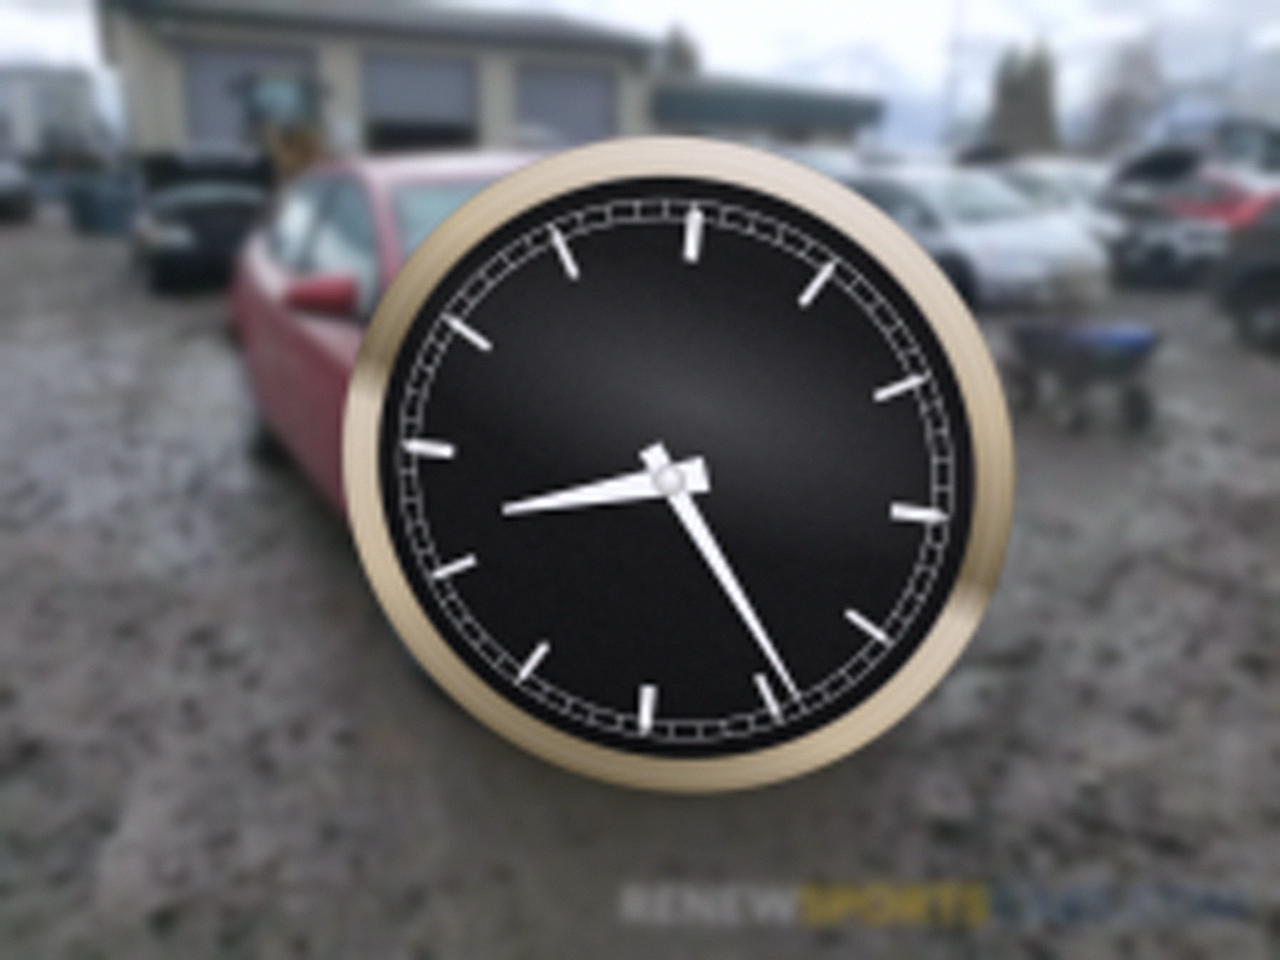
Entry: 8:24
